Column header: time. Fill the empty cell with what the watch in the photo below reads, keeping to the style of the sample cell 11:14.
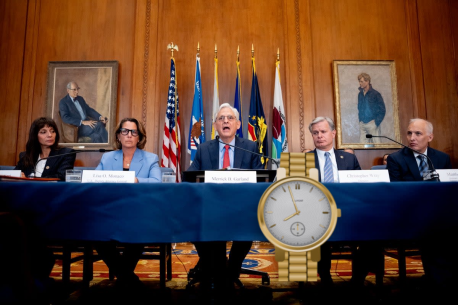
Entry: 7:57
